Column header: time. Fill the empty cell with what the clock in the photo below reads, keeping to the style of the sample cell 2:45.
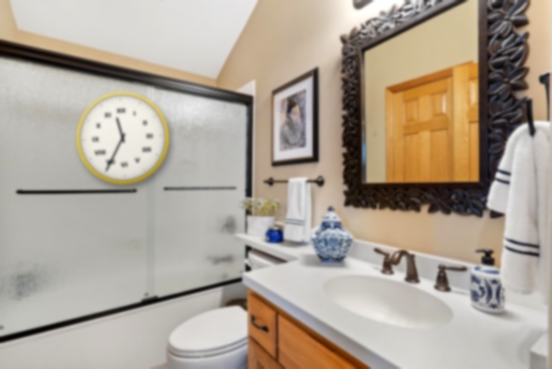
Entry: 11:35
